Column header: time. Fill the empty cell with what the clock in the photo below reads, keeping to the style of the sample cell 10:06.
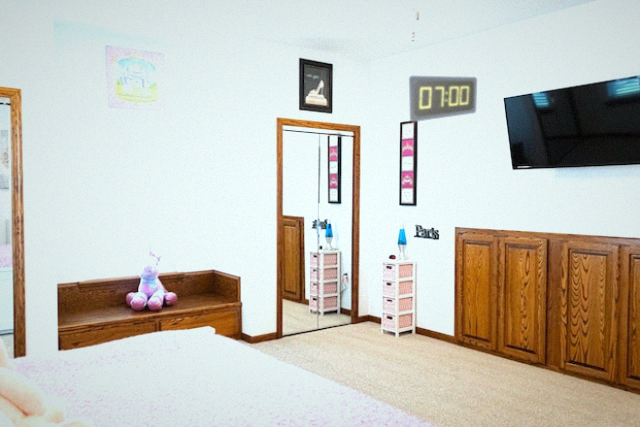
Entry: 7:00
